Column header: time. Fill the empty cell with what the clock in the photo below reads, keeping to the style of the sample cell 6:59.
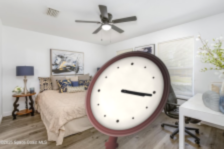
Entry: 3:16
